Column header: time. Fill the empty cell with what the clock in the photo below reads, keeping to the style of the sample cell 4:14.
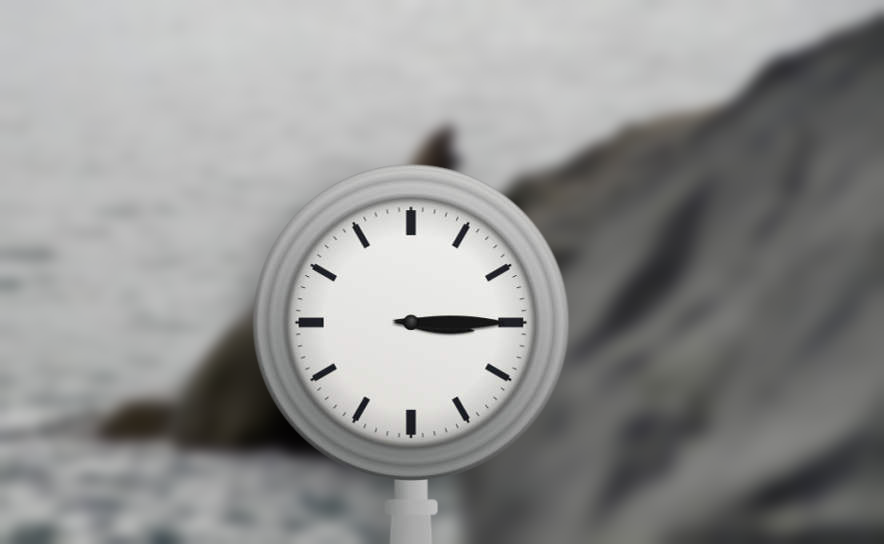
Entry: 3:15
